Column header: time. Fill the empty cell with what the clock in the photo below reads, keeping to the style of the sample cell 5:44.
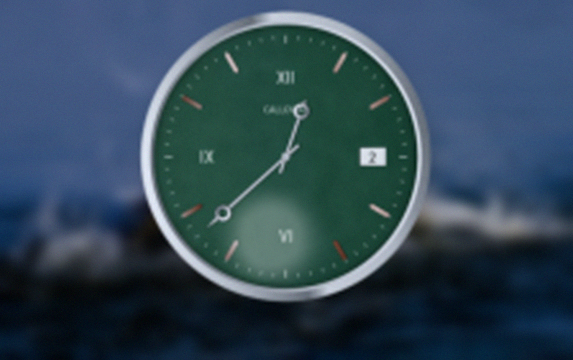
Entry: 12:38
